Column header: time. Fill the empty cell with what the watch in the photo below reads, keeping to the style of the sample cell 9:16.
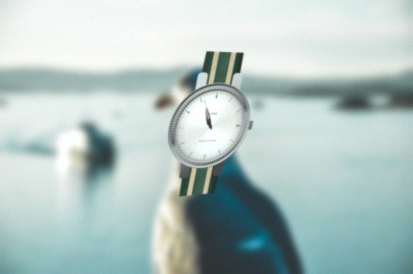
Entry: 10:56
